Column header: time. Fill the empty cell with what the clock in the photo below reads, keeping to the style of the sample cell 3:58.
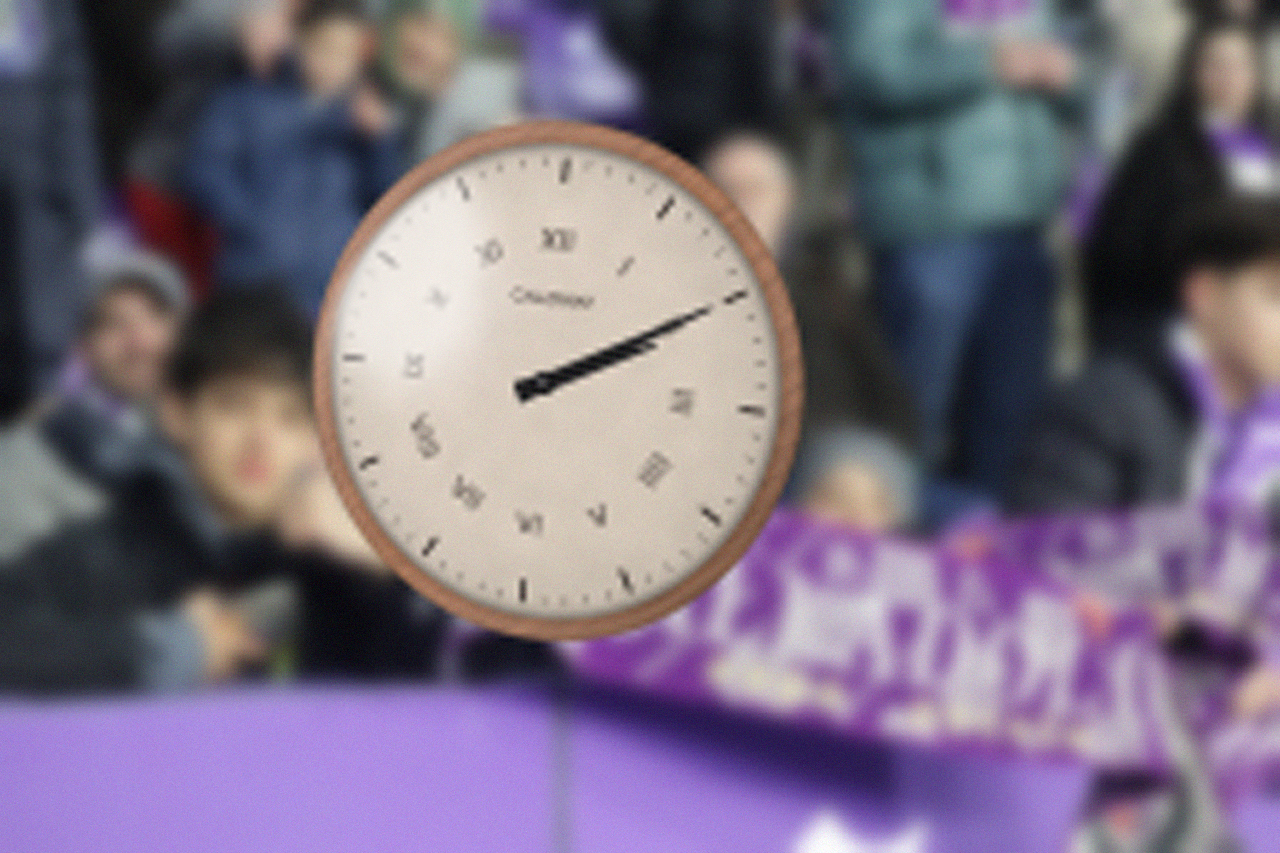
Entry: 2:10
